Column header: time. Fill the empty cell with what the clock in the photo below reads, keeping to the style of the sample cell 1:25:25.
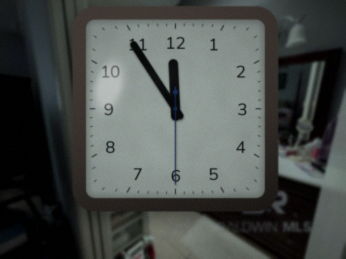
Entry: 11:54:30
